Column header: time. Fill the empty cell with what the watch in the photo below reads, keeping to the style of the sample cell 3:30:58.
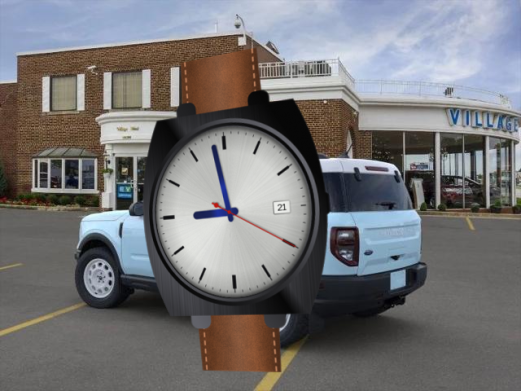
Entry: 8:58:20
